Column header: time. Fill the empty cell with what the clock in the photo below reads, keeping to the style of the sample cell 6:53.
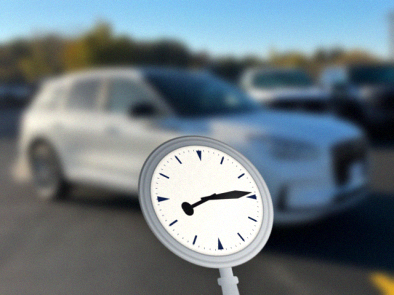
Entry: 8:14
